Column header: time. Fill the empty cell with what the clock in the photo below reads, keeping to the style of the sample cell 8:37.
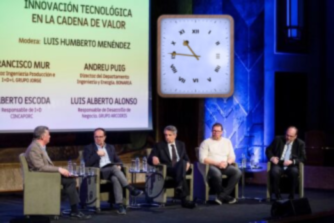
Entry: 10:46
